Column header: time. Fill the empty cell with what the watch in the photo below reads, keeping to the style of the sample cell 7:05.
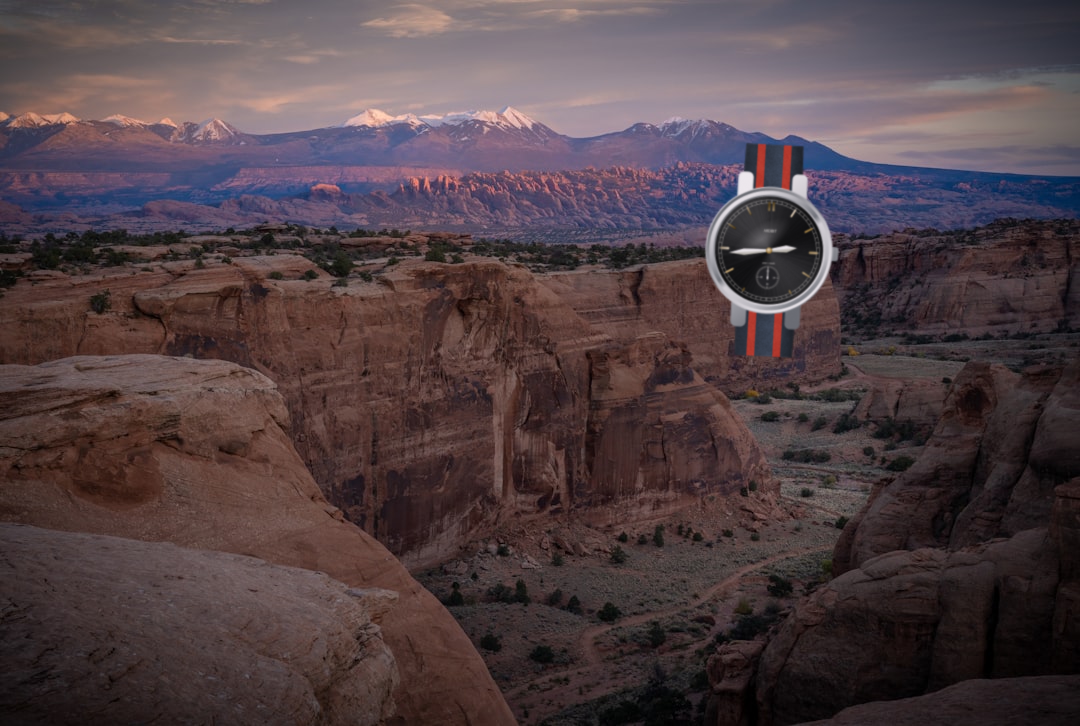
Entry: 2:44
